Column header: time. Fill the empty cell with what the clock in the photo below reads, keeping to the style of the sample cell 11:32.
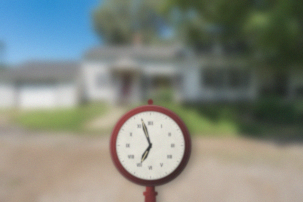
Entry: 6:57
